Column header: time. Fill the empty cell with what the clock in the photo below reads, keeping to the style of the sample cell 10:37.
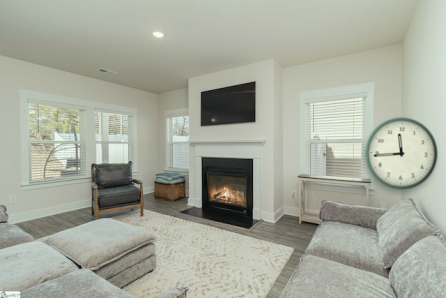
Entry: 11:44
